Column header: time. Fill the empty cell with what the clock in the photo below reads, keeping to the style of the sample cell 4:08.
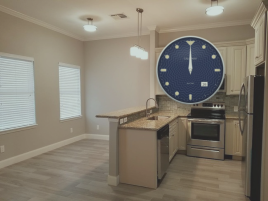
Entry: 12:00
